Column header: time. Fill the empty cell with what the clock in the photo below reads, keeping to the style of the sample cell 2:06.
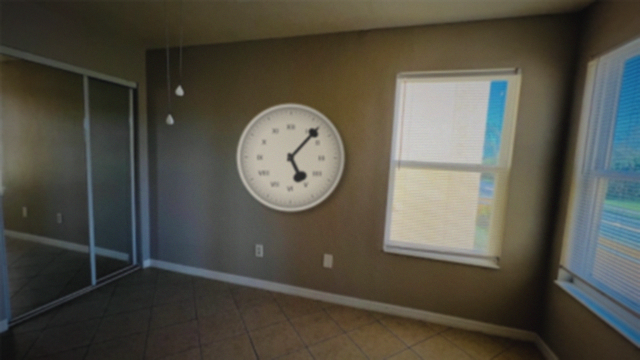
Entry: 5:07
